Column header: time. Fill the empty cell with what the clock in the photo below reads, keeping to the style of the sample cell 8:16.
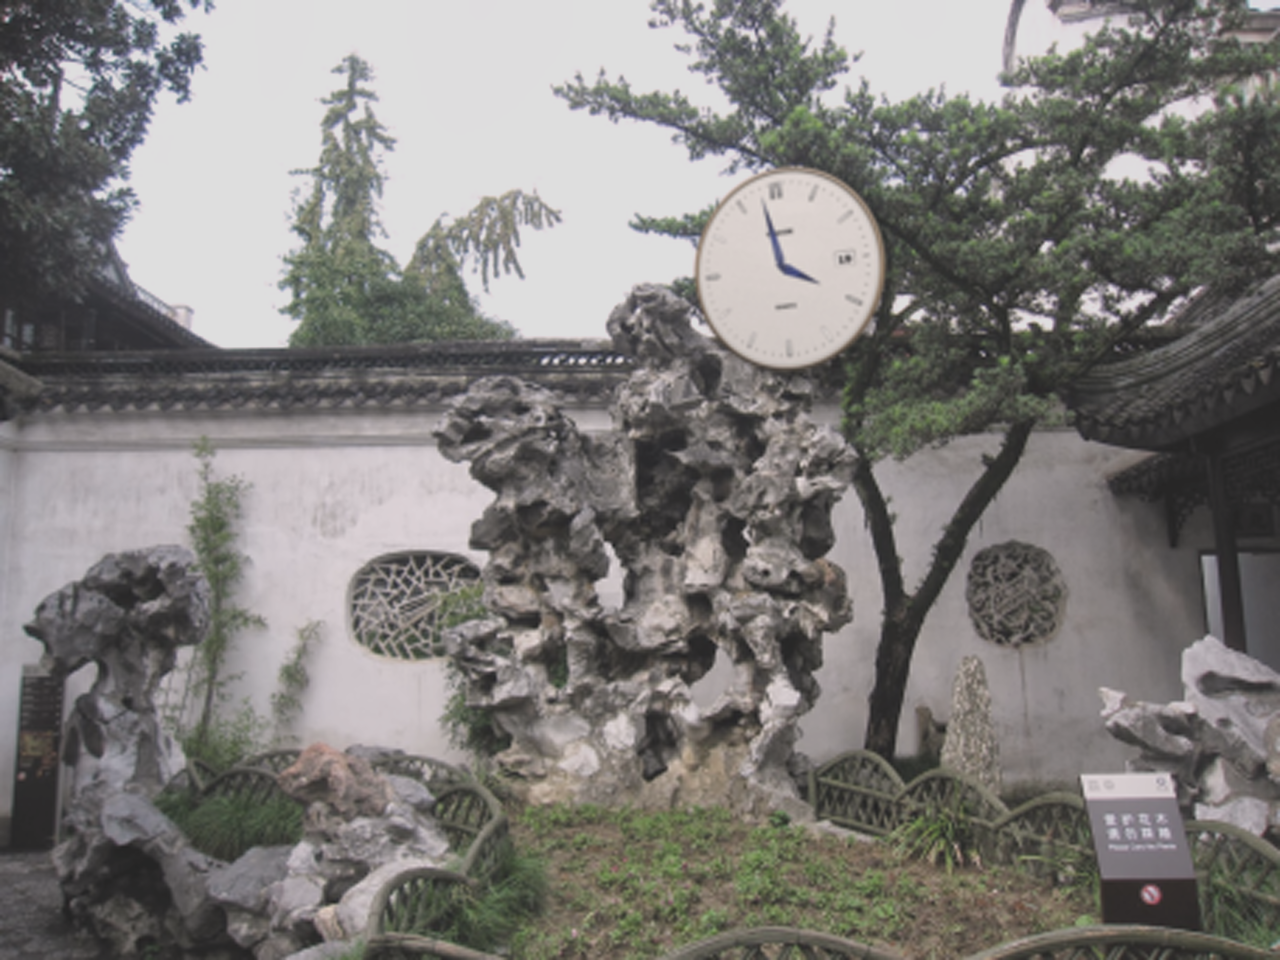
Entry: 3:58
